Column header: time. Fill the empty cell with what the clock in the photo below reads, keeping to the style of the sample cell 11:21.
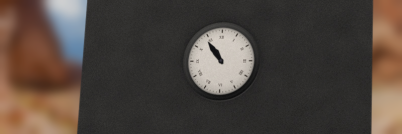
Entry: 10:54
